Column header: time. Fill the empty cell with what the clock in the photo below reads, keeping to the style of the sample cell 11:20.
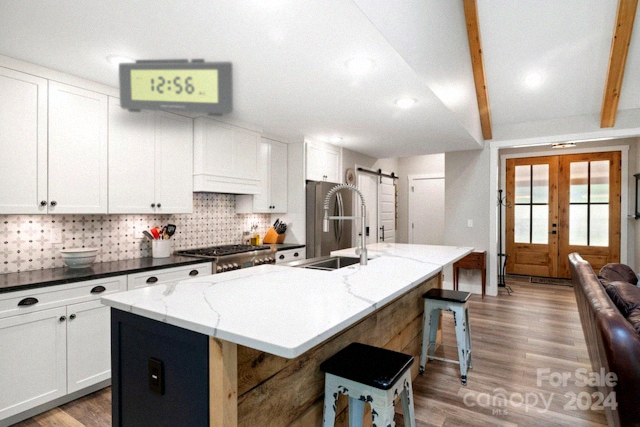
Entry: 12:56
